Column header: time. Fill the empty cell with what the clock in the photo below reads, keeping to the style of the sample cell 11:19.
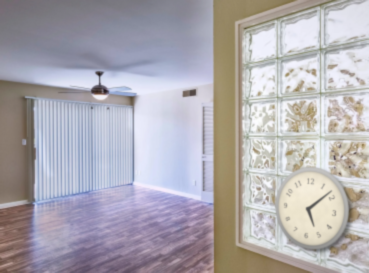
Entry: 5:08
